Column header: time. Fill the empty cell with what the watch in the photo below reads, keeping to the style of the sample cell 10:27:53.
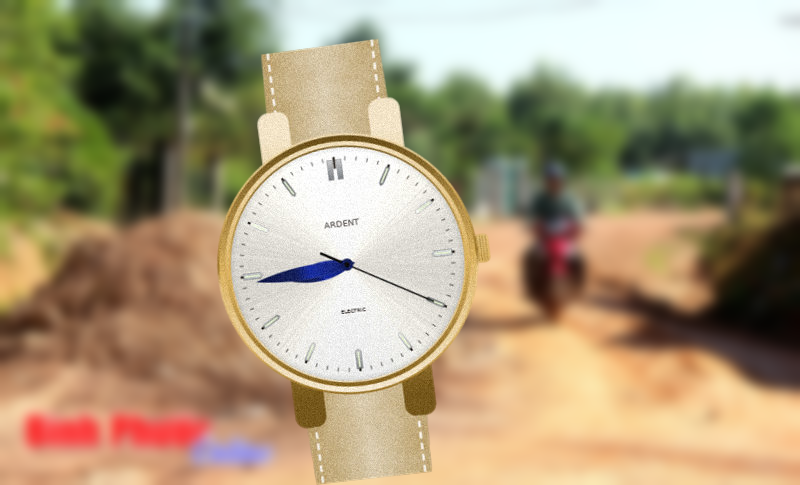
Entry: 8:44:20
